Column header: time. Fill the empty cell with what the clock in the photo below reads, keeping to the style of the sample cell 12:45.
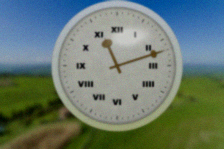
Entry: 11:12
